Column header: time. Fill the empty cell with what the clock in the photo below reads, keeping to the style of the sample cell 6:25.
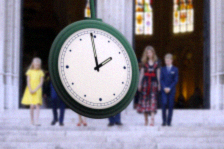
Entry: 1:59
